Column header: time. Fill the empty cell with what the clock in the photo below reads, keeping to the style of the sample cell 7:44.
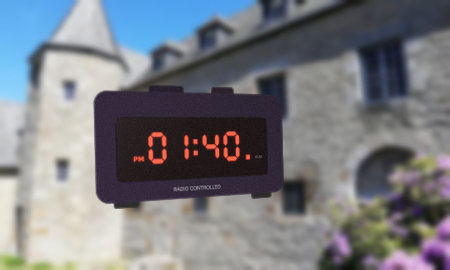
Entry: 1:40
